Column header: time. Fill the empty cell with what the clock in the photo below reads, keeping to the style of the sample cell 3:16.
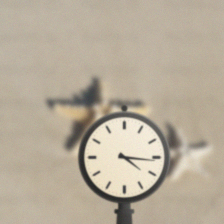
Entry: 4:16
